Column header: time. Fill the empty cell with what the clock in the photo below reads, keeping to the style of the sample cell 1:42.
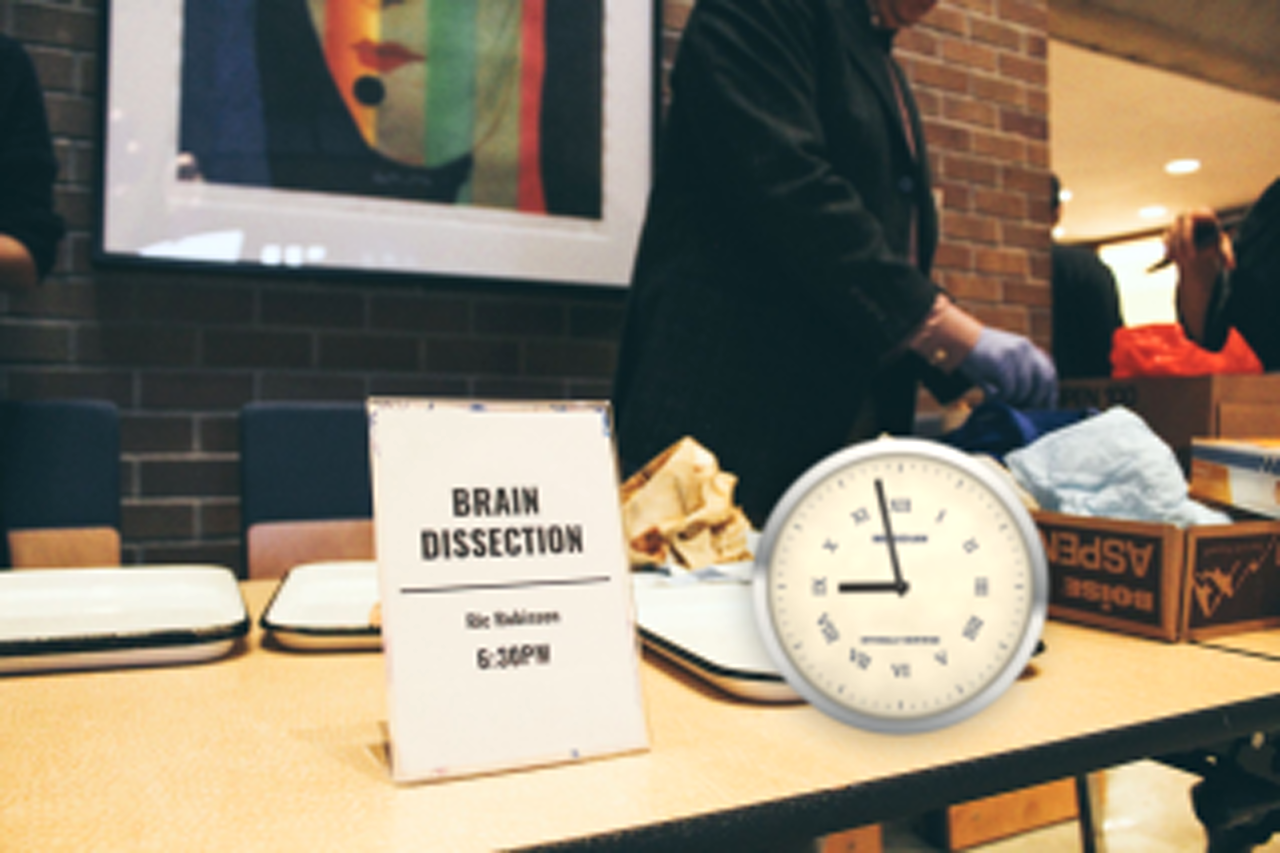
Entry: 8:58
